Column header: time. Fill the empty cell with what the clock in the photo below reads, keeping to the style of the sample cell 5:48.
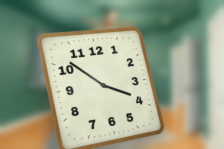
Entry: 3:52
